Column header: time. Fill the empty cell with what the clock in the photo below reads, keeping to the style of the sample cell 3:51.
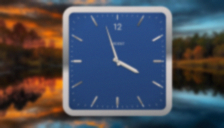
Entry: 3:57
